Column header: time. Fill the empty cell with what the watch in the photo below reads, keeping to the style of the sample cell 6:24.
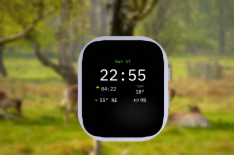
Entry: 22:55
